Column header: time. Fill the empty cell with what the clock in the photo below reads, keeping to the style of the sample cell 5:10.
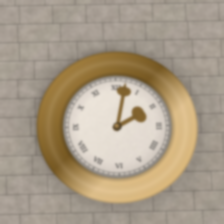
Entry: 2:02
